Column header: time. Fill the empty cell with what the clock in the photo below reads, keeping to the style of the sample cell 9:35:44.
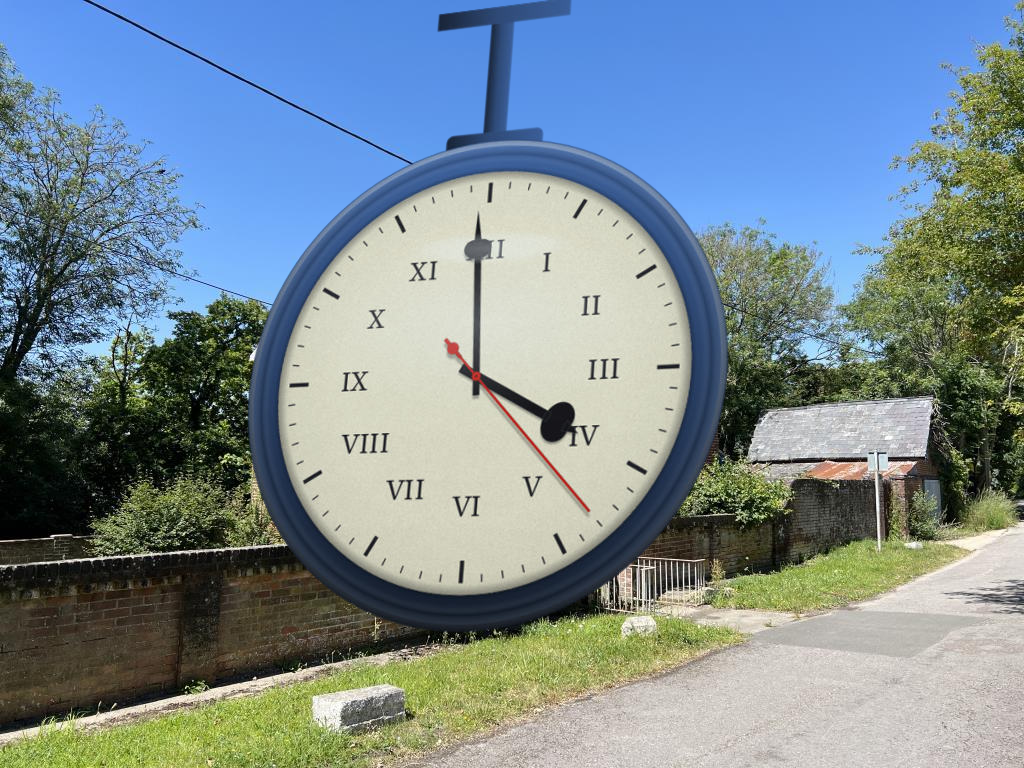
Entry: 3:59:23
